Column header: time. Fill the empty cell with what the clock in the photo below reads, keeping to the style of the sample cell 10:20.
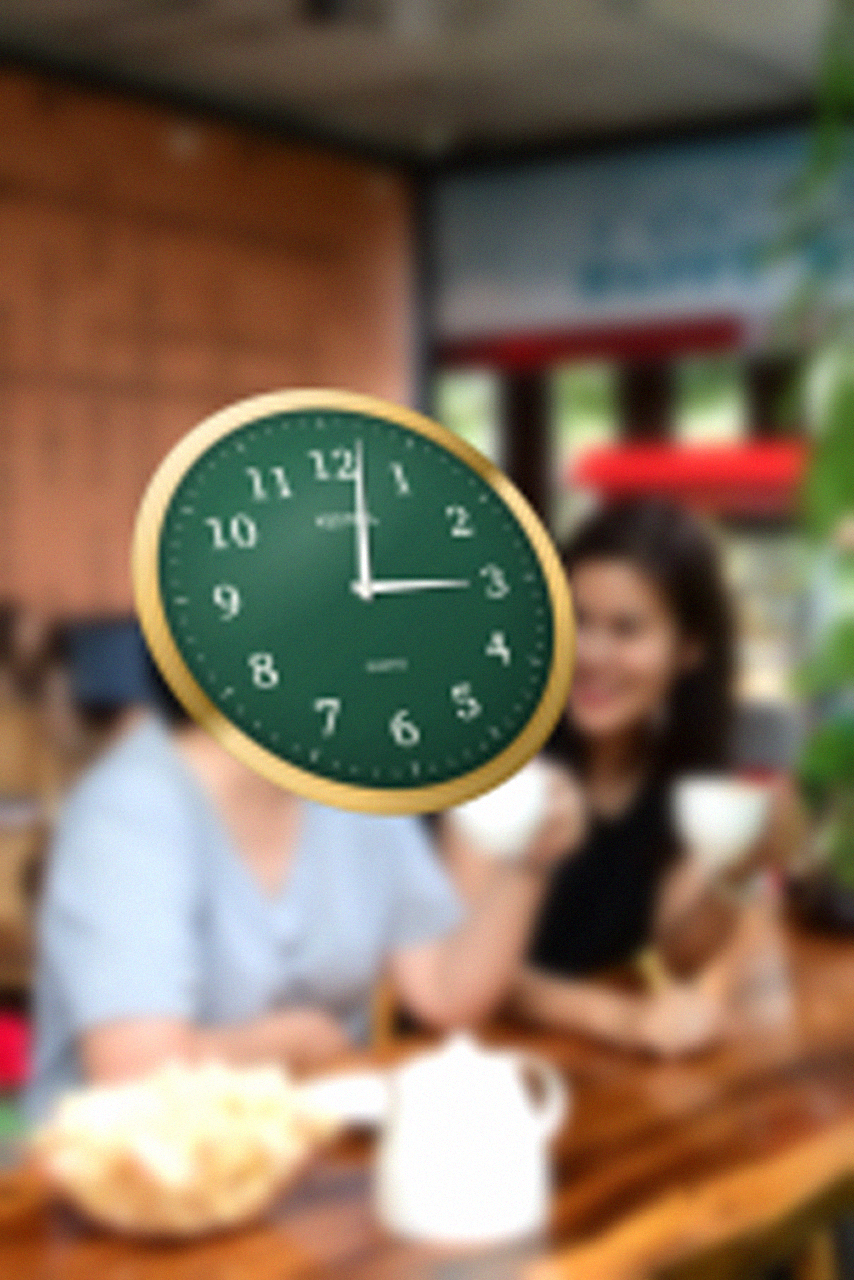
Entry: 3:02
